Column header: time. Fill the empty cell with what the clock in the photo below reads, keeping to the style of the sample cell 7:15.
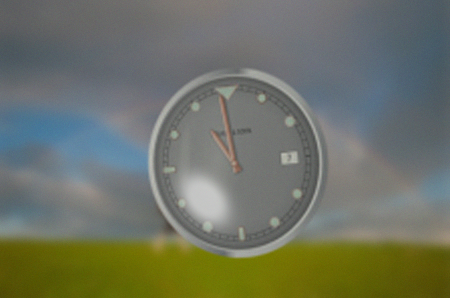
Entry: 10:59
